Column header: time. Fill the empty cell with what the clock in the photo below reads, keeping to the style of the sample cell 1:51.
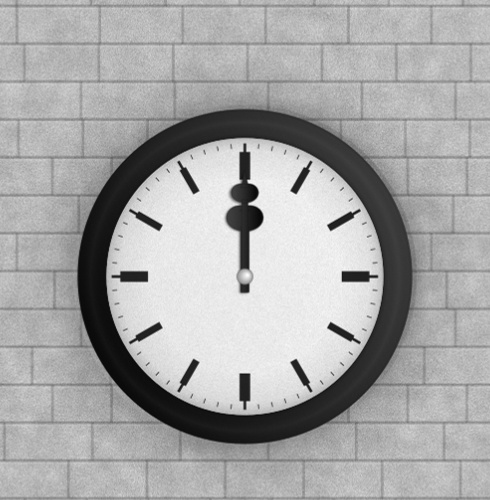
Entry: 12:00
